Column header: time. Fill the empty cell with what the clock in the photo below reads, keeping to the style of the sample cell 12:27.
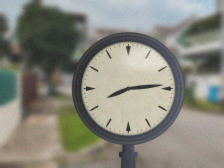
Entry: 8:14
